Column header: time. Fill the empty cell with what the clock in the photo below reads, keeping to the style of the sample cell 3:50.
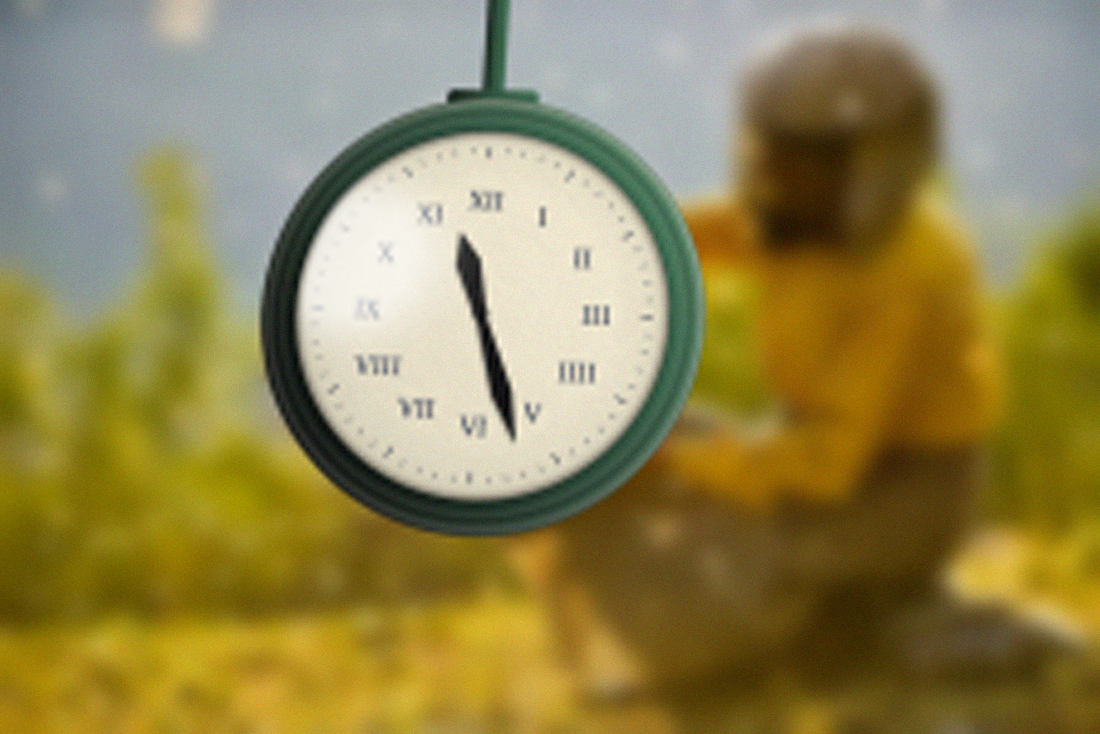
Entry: 11:27
